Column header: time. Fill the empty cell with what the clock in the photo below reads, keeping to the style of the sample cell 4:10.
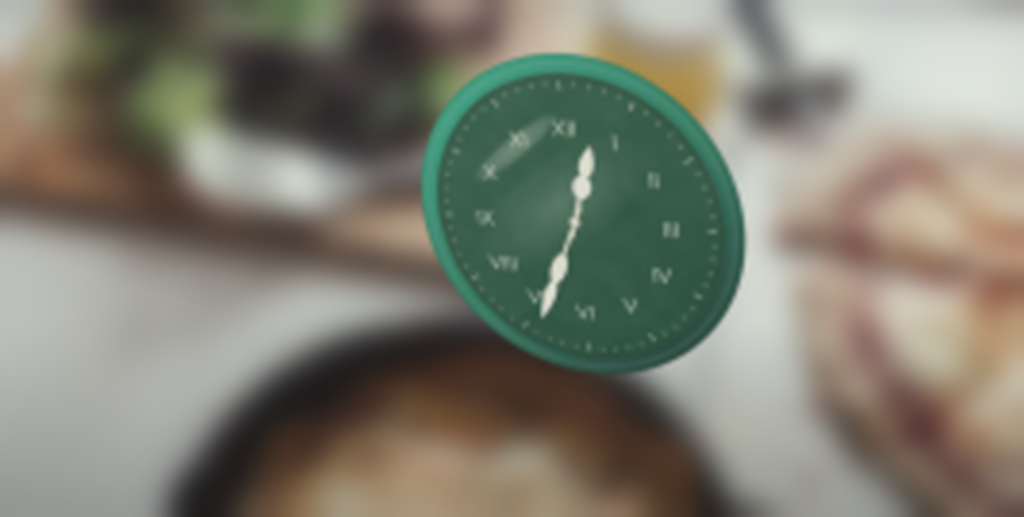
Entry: 12:34
